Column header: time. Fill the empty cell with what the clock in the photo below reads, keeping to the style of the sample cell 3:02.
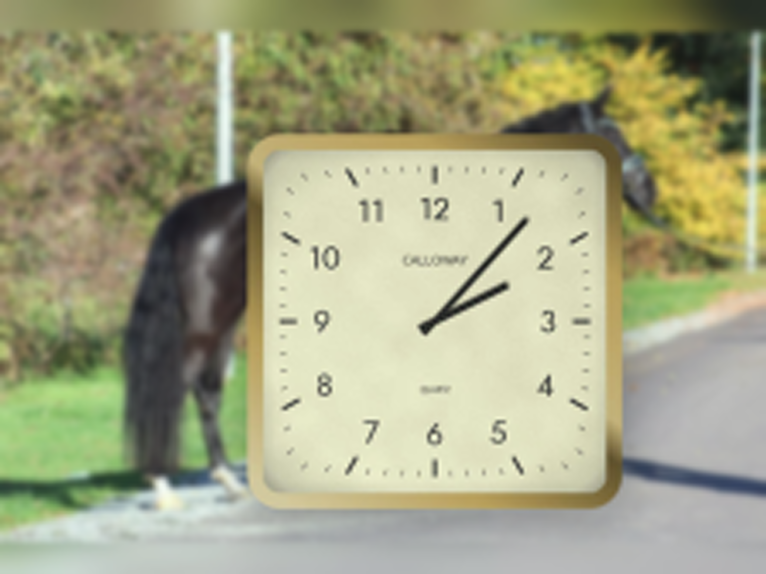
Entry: 2:07
